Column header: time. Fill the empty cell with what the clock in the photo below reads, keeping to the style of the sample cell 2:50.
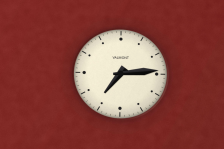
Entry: 7:14
